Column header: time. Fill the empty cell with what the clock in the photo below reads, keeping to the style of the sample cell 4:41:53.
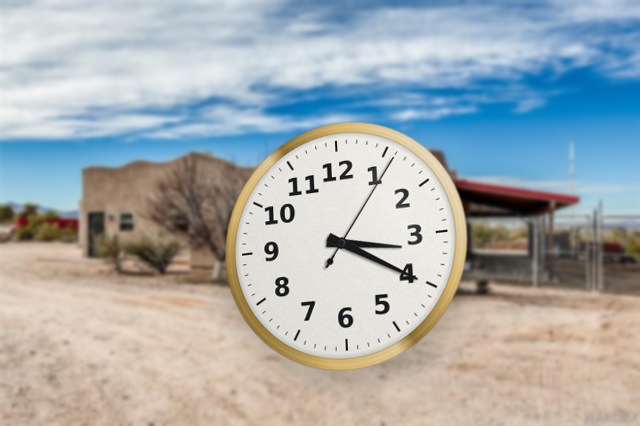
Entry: 3:20:06
